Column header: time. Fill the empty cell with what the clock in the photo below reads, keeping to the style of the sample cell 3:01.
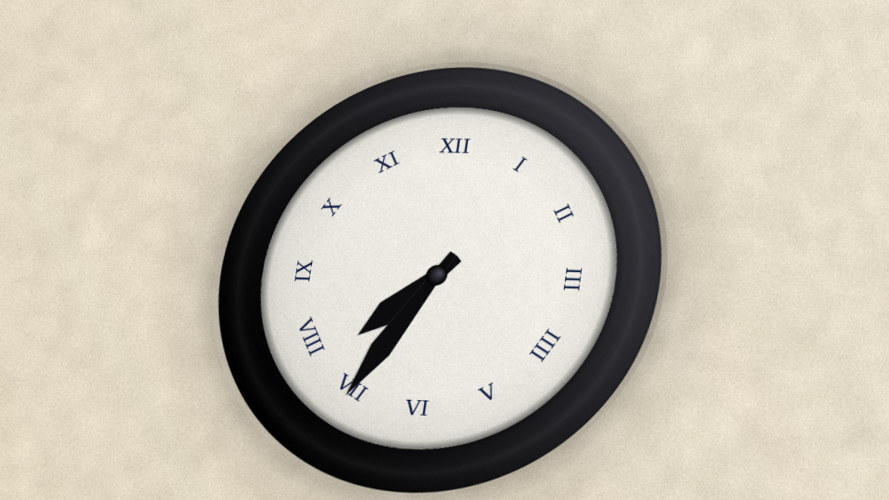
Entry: 7:35
